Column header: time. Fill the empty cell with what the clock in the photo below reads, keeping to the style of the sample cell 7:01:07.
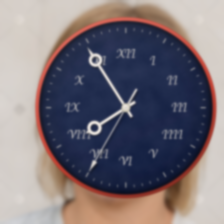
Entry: 7:54:35
